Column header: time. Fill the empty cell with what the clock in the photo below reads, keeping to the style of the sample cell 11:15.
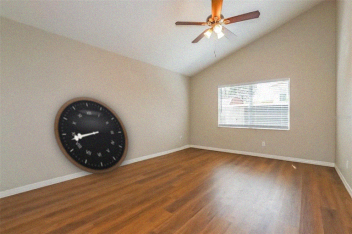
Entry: 8:43
